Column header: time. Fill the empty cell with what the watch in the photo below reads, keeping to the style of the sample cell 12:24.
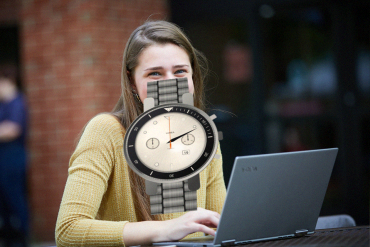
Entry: 2:11
